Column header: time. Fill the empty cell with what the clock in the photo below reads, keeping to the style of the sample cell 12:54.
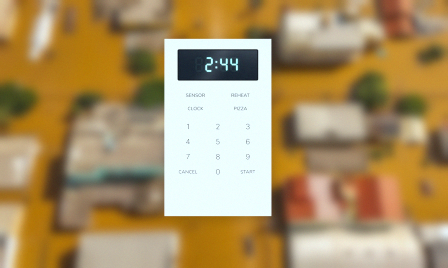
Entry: 2:44
